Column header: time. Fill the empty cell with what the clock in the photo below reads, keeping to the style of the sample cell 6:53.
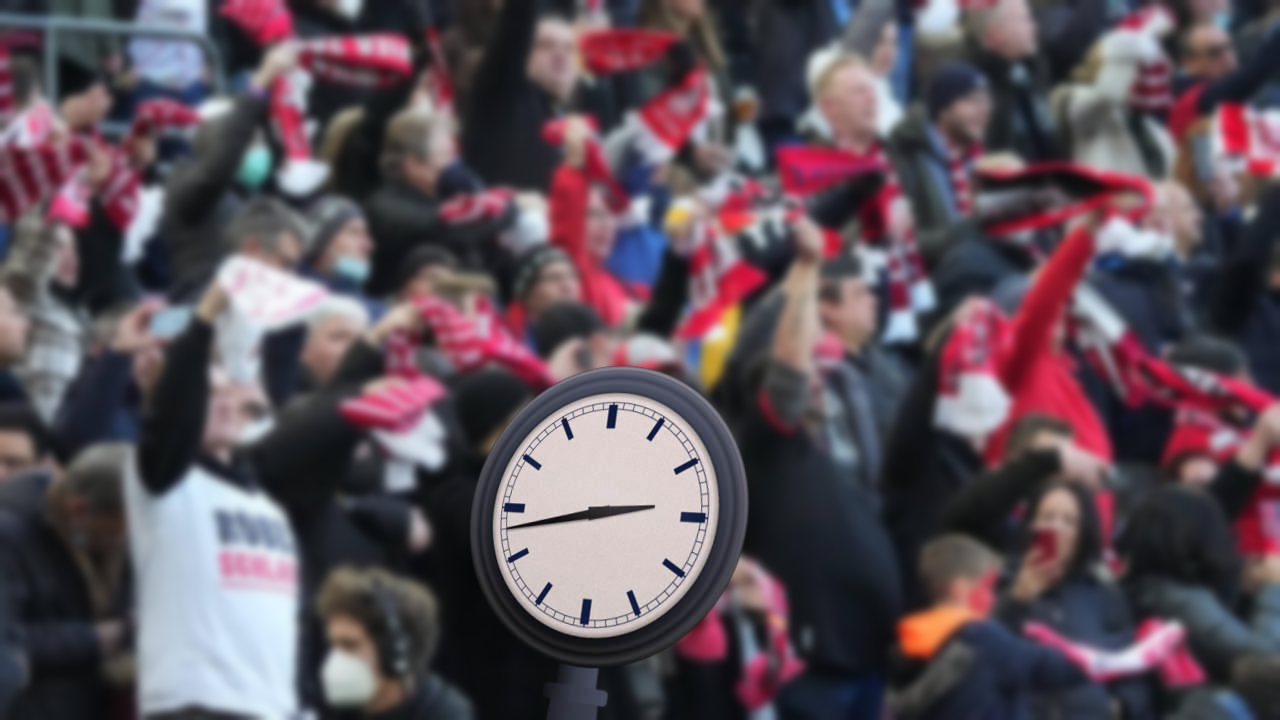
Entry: 2:43
